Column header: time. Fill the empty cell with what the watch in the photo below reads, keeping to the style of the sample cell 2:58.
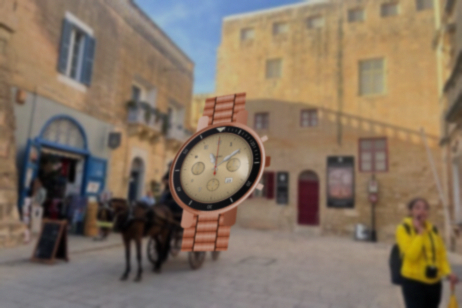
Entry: 11:09
